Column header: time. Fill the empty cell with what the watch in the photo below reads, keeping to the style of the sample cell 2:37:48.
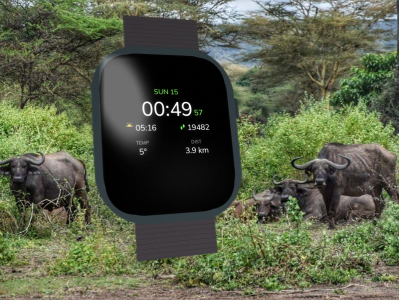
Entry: 0:49:57
